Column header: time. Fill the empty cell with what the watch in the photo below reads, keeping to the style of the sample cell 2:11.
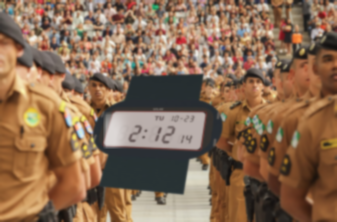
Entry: 2:12
